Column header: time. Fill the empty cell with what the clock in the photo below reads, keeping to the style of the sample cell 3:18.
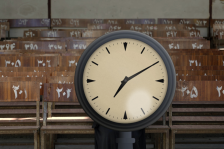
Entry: 7:10
